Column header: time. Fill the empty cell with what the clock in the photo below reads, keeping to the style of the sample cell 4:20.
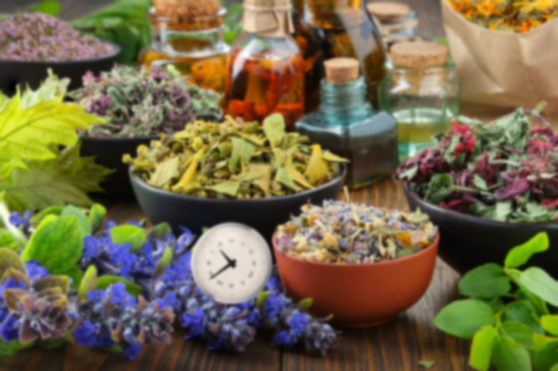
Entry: 10:39
